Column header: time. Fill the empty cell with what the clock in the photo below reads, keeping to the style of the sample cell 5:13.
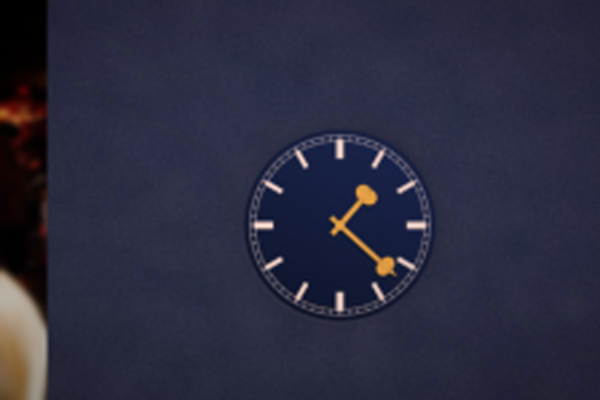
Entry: 1:22
